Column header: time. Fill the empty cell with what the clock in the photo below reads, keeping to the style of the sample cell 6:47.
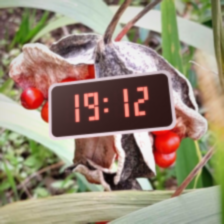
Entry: 19:12
